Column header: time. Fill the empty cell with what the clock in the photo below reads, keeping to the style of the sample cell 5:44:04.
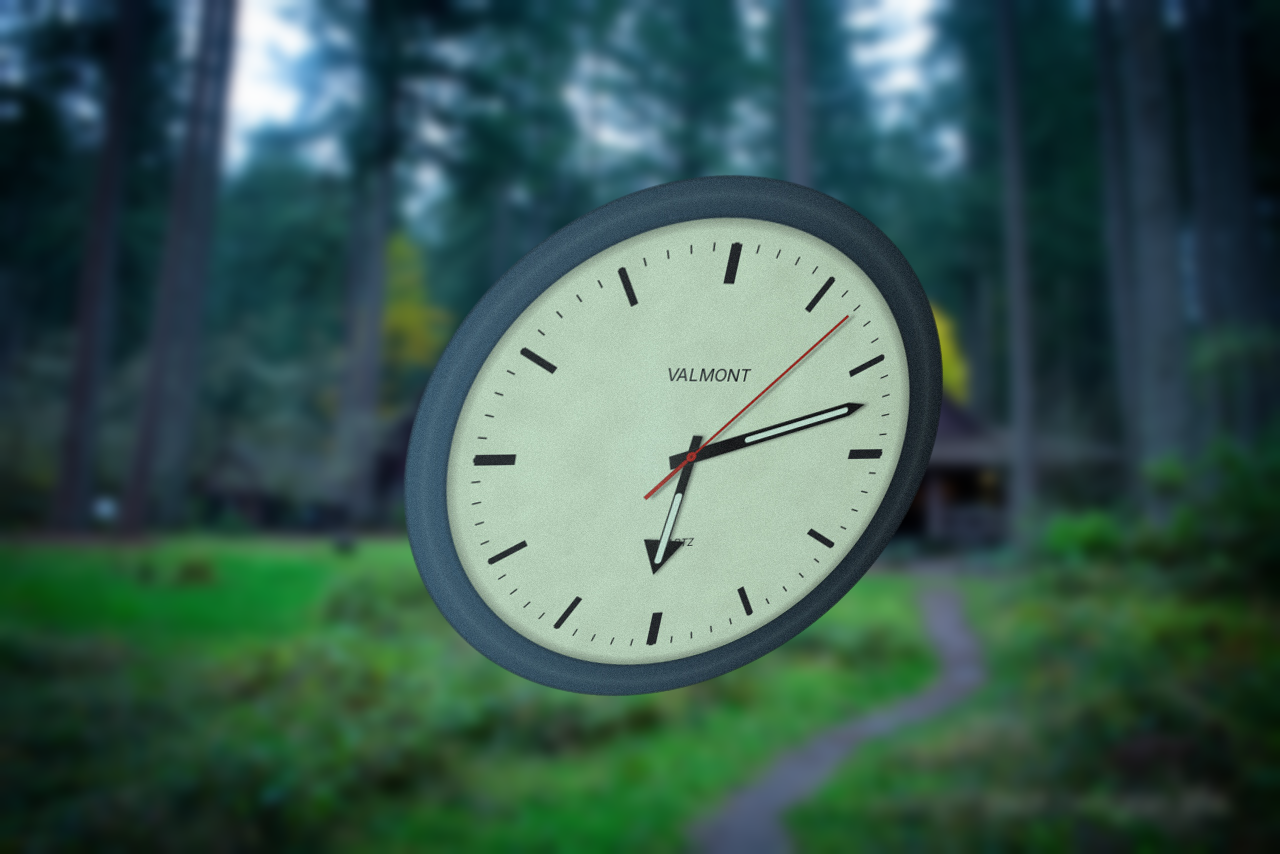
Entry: 6:12:07
